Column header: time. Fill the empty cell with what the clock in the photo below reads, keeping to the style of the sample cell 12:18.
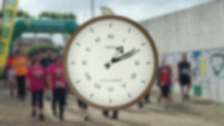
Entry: 1:11
